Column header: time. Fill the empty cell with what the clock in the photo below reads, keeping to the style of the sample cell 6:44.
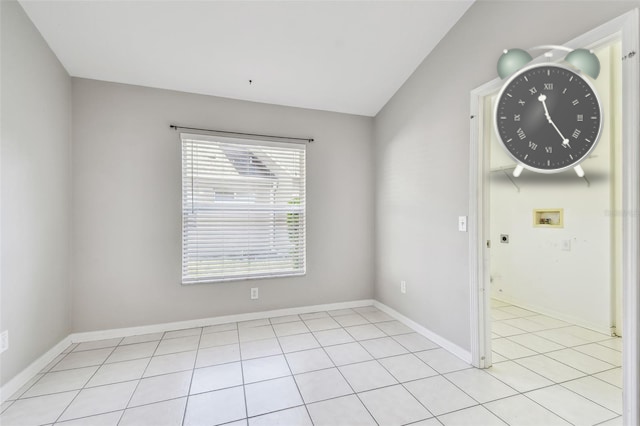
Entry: 11:24
